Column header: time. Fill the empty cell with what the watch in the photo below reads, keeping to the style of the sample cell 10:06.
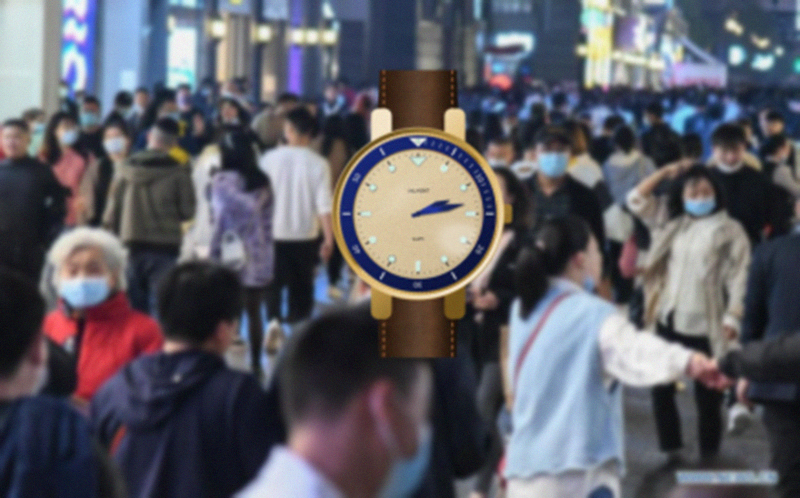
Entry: 2:13
